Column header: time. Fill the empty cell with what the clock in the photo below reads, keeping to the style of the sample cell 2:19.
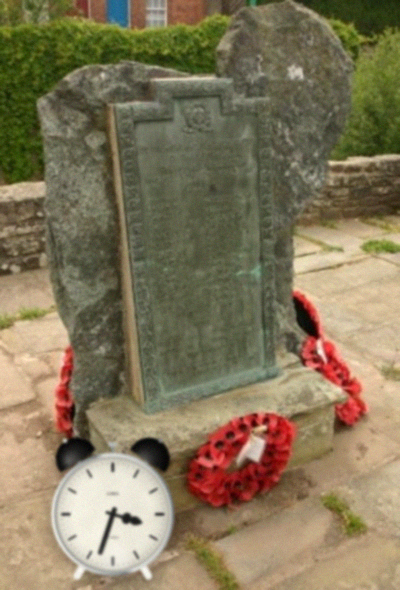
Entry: 3:33
